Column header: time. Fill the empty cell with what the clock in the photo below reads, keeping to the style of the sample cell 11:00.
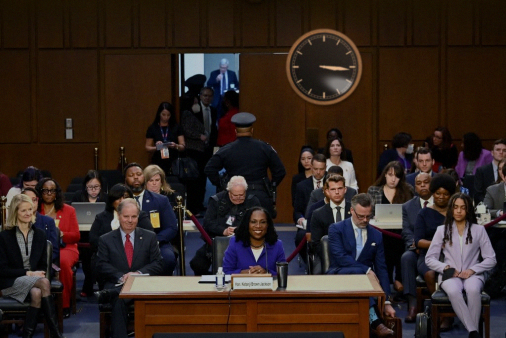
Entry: 3:16
